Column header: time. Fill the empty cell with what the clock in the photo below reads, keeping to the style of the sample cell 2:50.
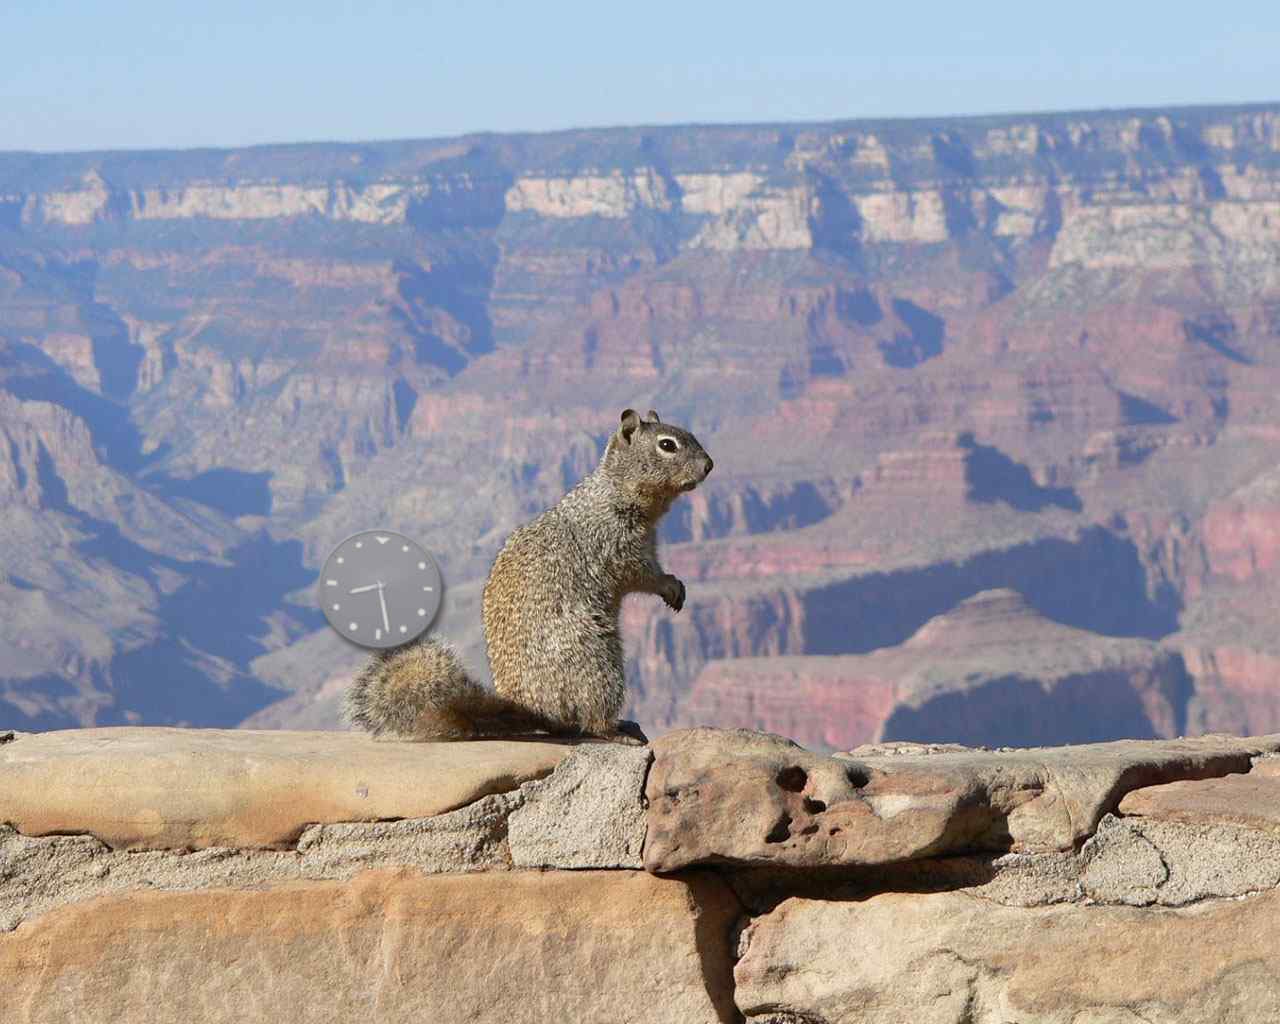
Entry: 8:28
